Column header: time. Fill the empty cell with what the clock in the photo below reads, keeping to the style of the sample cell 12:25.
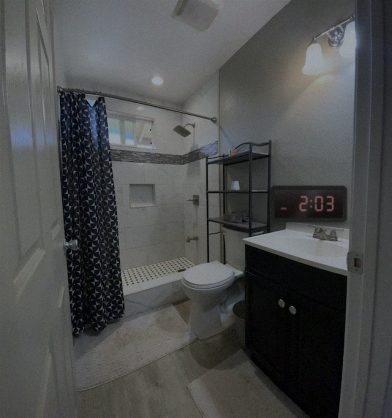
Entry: 2:03
